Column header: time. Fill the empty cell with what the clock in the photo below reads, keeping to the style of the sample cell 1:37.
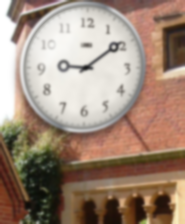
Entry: 9:09
